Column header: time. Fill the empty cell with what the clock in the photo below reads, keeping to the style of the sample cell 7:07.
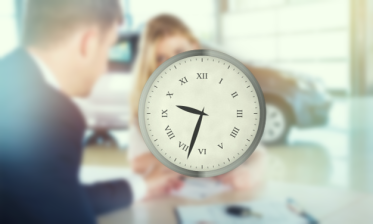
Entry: 9:33
